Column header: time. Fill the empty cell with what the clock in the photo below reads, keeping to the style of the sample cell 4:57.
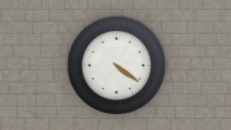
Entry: 4:21
